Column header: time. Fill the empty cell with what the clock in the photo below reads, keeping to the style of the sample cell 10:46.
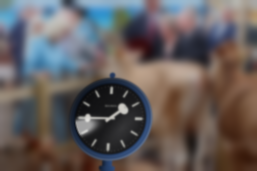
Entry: 1:45
